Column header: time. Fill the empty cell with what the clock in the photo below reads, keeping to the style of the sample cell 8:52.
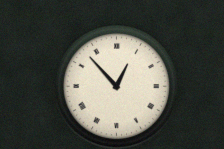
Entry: 12:53
